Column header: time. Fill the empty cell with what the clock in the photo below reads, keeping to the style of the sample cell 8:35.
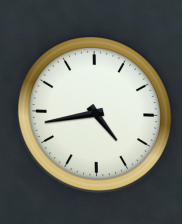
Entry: 4:43
